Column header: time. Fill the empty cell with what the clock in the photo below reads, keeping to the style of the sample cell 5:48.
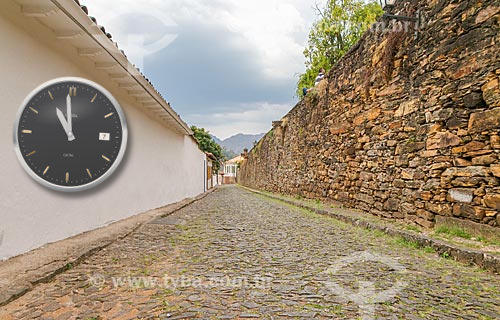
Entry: 10:59
